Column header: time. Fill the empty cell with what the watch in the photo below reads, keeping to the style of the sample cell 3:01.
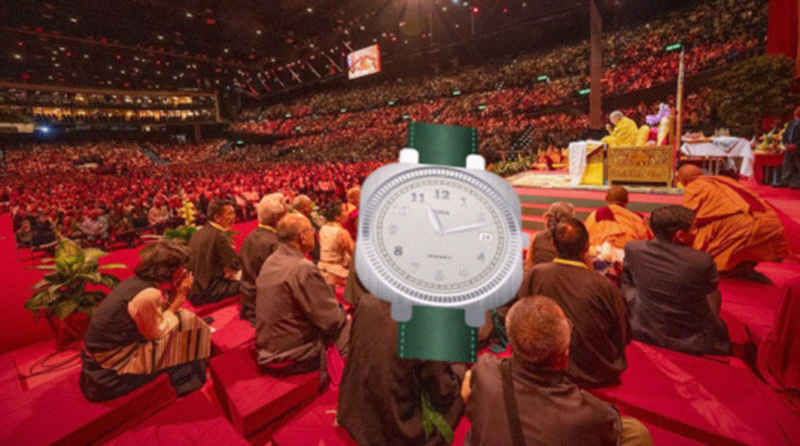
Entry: 11:12
